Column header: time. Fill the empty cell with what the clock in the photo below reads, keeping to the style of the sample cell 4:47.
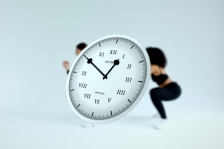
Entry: 12:50
